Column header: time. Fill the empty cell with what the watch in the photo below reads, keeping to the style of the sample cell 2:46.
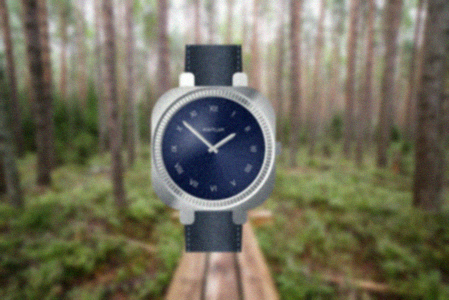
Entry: 1:52
